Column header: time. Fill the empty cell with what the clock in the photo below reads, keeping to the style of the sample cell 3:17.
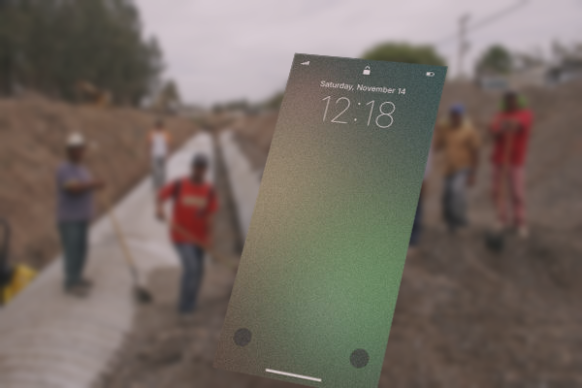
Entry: 12:18
